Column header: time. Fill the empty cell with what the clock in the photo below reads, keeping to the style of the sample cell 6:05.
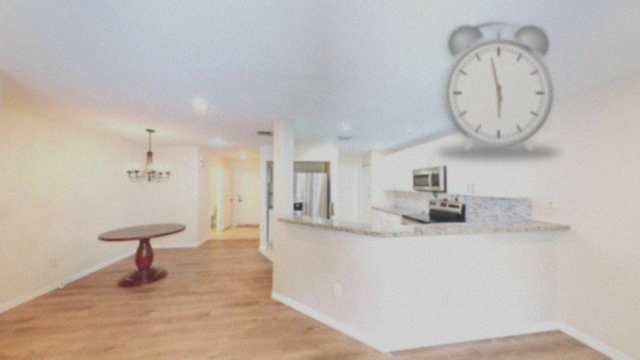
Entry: 5:58
